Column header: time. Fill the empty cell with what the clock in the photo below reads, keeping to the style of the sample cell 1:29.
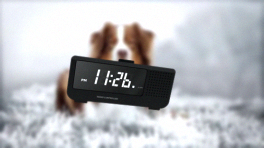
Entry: 11:26
